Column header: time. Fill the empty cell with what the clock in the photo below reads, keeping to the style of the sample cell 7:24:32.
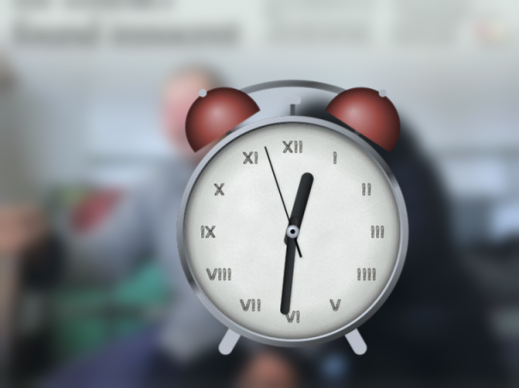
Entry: 12:30:57
